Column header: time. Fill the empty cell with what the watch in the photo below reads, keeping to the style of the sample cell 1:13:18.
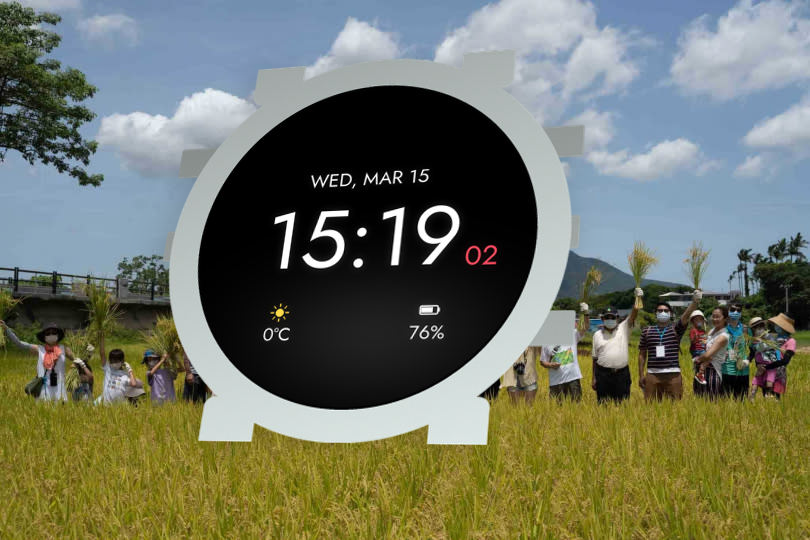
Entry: 15:19:02
